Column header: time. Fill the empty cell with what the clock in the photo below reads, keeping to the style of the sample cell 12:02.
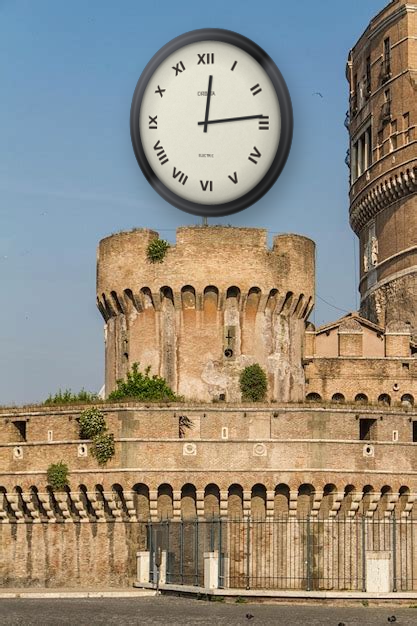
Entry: 12:14
